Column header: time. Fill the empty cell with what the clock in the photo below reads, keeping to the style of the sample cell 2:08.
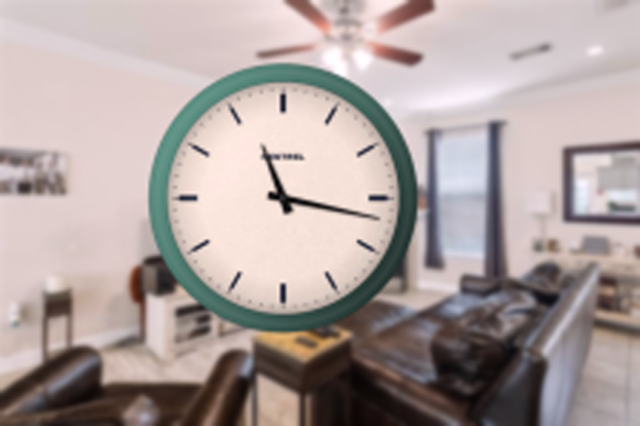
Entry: 11:17
